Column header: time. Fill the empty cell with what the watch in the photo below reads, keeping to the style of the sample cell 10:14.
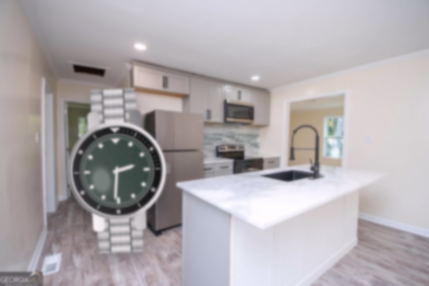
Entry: 2:31
